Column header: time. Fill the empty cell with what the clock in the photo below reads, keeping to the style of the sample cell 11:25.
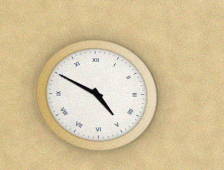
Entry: 4:50
